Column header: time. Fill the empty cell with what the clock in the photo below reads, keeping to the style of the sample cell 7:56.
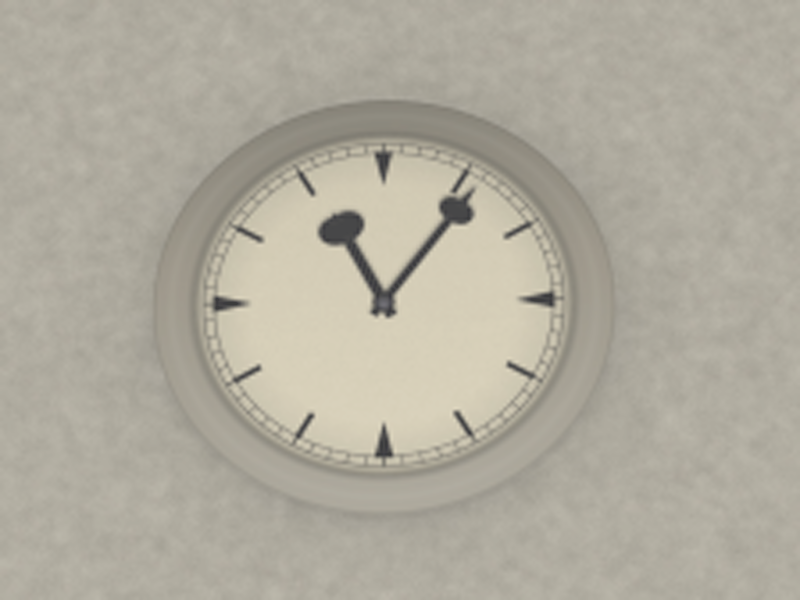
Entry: 11:06
